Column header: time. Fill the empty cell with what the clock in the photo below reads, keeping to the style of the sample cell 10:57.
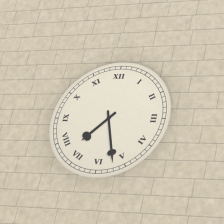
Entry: 7:27
